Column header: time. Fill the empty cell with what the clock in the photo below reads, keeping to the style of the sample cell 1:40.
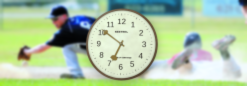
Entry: 6:51
